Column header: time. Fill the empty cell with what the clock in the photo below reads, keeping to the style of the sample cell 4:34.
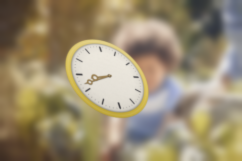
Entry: 8:42
